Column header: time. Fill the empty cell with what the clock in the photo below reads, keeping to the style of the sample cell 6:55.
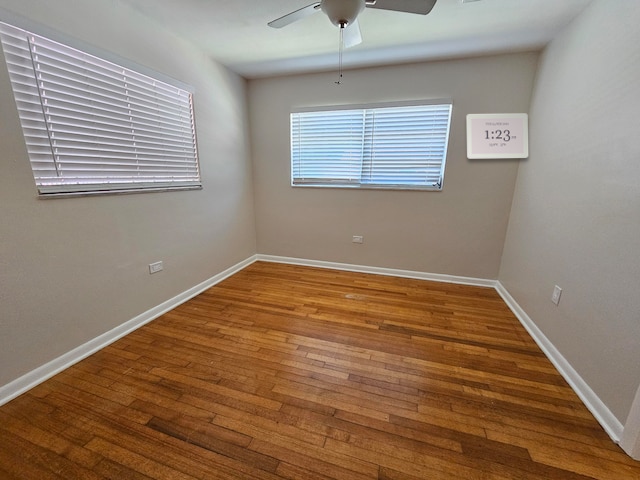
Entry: 1:23
